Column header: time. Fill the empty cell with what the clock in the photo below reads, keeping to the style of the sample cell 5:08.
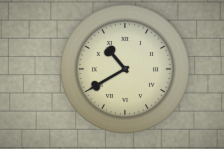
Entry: 10:40
